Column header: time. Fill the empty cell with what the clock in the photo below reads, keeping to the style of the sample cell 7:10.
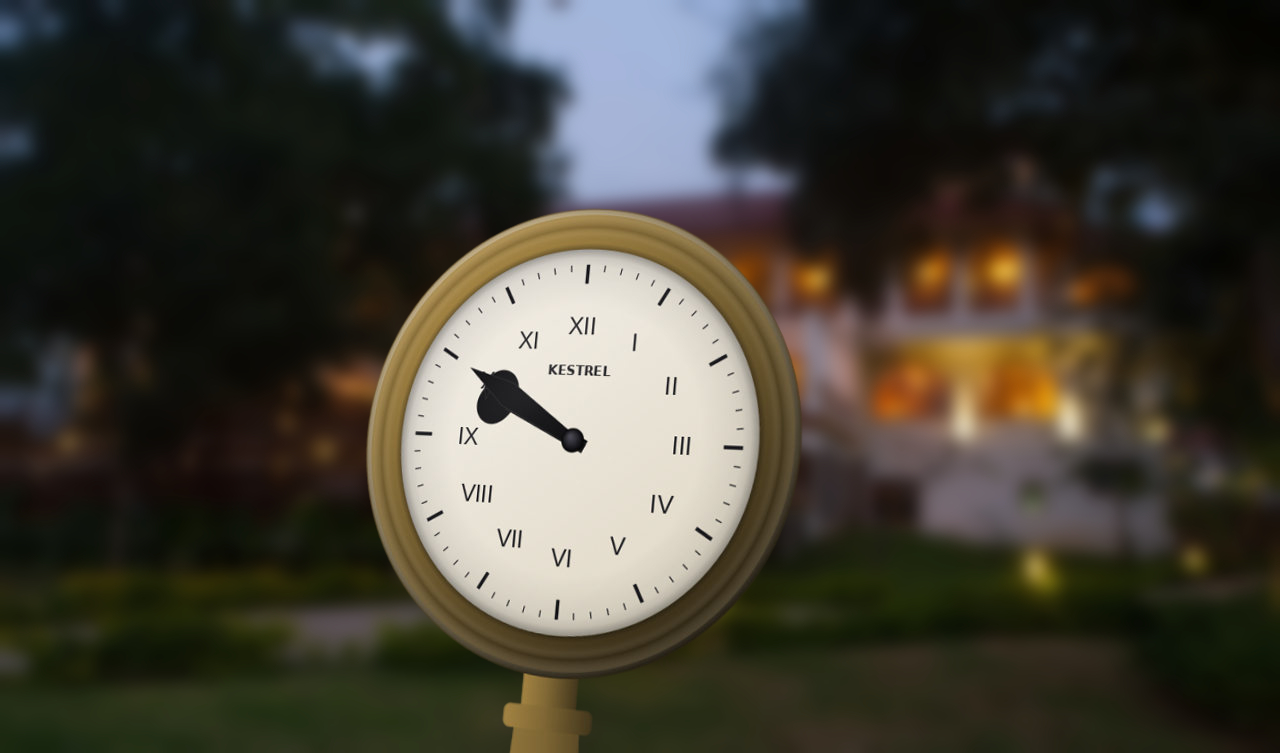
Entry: 9:50
